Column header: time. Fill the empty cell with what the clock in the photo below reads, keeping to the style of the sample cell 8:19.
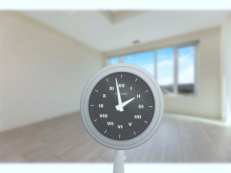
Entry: 1:58
